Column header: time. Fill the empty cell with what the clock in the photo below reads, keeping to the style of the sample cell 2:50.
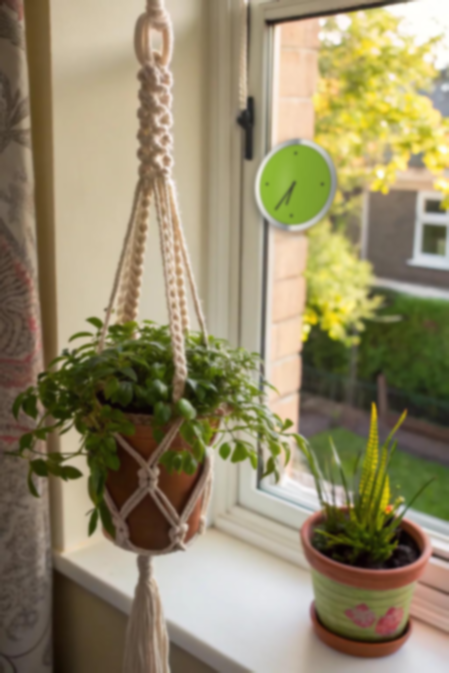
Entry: 6:36
